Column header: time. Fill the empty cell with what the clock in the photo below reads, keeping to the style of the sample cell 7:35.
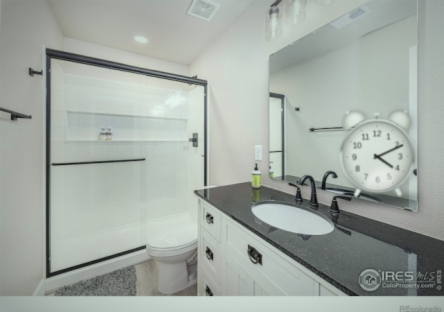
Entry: 4:11
